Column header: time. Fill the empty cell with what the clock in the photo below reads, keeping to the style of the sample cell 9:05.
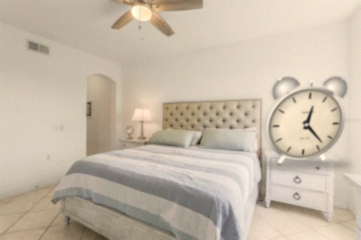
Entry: 12:23
